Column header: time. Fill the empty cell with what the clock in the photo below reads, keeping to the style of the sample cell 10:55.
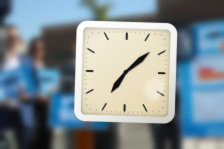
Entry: 7:08
